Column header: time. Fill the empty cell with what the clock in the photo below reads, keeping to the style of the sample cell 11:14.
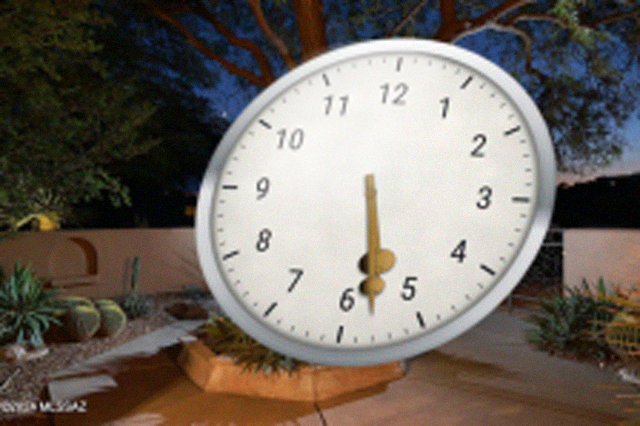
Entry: 5:28
